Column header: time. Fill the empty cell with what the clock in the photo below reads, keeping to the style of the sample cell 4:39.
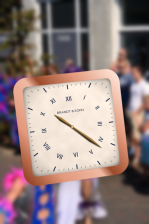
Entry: 10:22
